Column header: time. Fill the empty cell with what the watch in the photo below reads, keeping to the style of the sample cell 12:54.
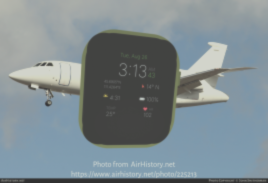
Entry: 3:13
